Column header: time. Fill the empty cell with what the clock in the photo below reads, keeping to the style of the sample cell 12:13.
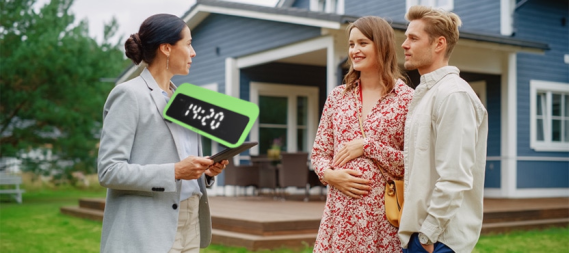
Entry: 14:20
